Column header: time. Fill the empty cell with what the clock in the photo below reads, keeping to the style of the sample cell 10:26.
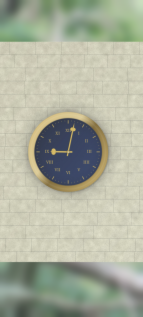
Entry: 9:02
